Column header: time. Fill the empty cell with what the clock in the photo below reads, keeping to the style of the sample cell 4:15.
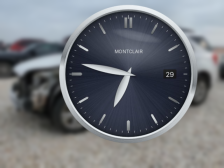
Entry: 6:47
